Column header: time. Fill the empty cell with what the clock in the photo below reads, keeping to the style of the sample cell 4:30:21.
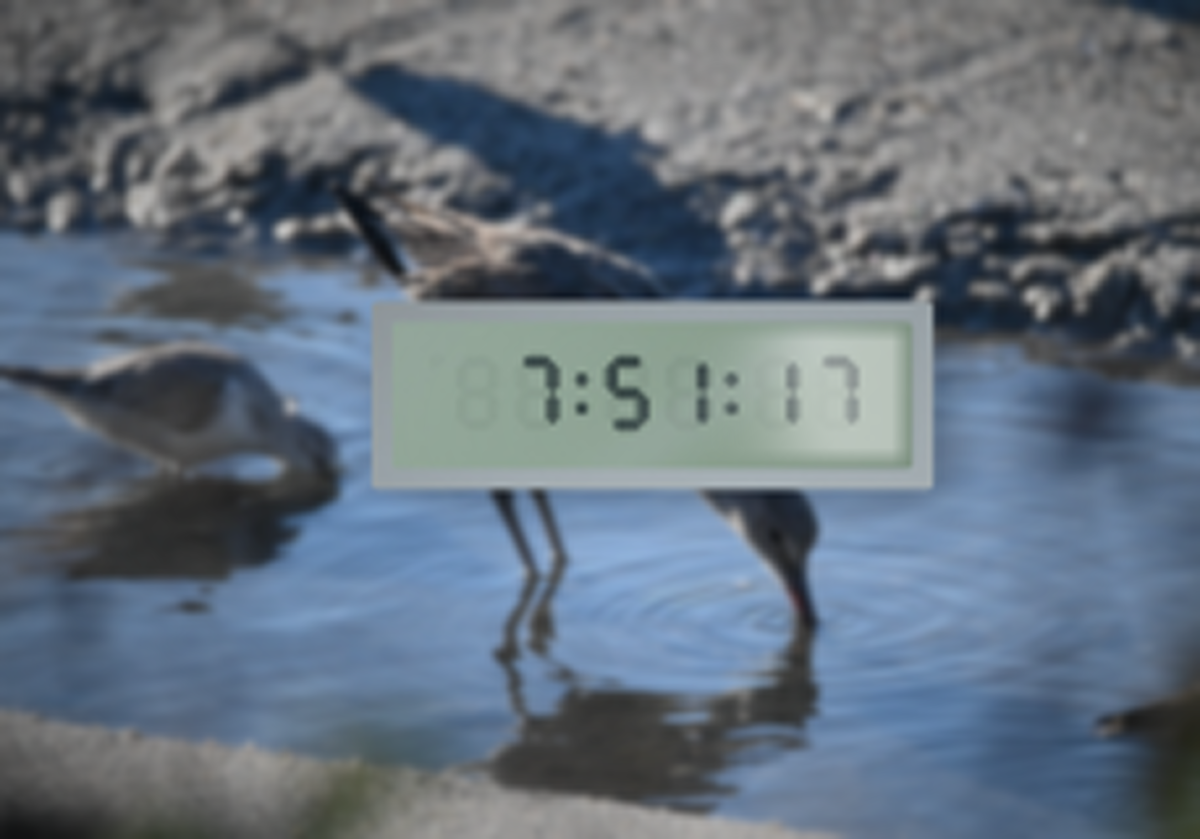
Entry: 7:51:17
